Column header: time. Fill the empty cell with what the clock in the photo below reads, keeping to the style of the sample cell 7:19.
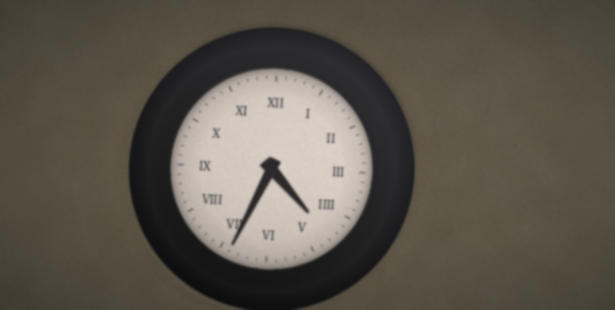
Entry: 4:34
